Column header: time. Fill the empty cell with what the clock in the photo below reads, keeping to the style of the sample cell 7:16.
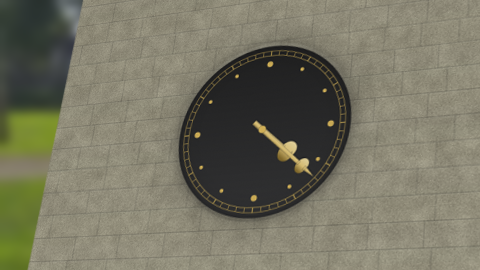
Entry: 4:22
